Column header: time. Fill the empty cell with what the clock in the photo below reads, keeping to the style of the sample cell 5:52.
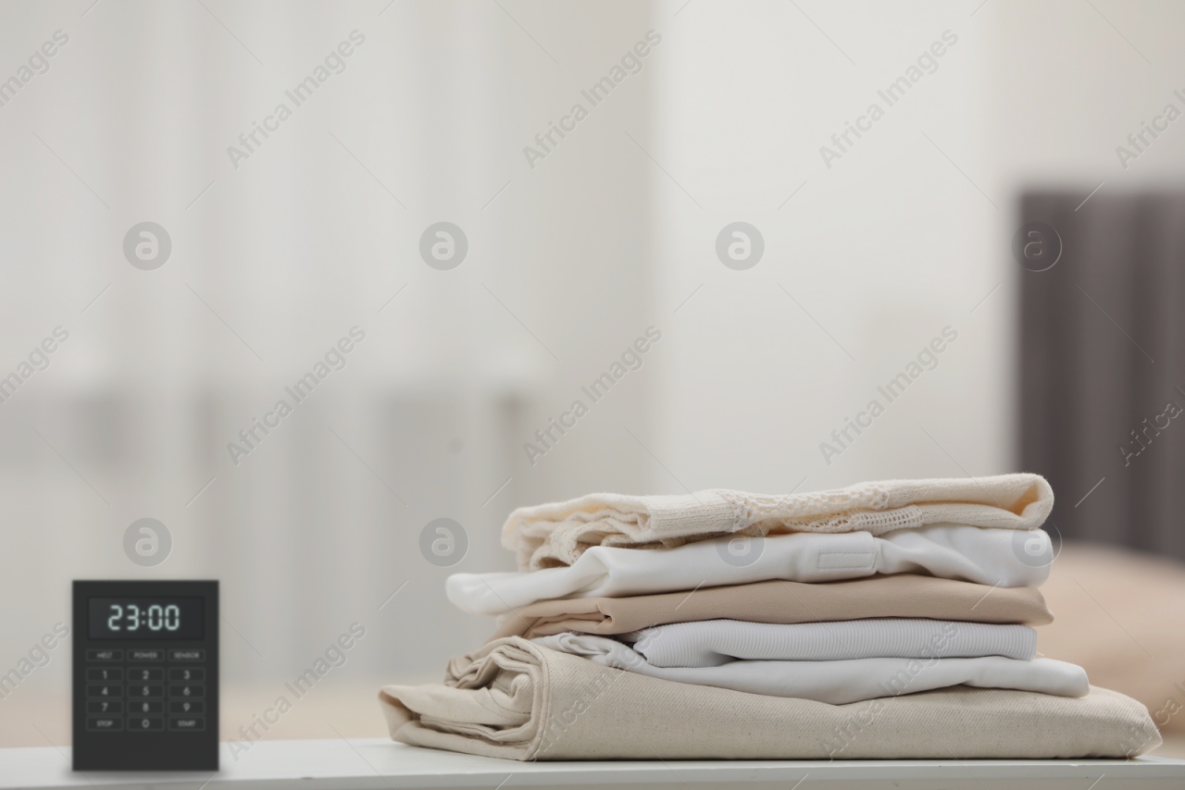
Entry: 23:00
